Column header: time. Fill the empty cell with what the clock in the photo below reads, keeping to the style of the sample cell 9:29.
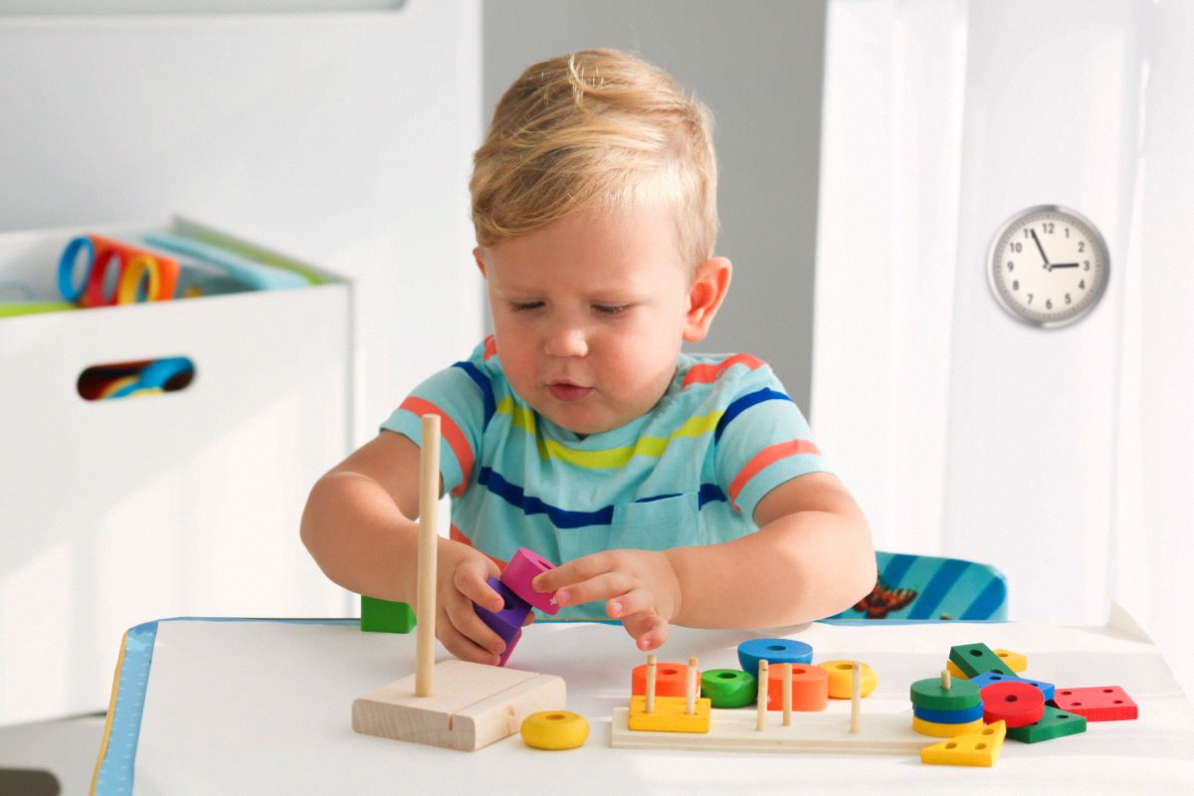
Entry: 2:56
